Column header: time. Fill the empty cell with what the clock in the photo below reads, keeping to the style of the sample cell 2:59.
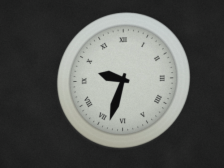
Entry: 9:33
